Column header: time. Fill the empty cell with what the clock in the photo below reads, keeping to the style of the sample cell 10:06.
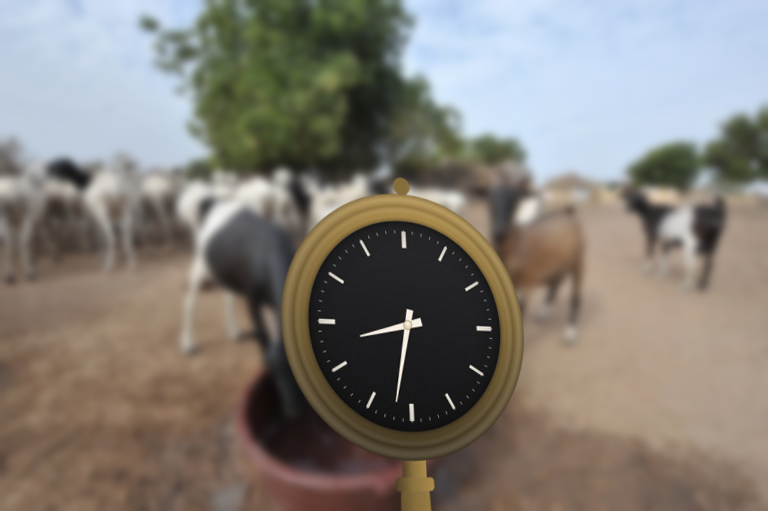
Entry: 8:32
